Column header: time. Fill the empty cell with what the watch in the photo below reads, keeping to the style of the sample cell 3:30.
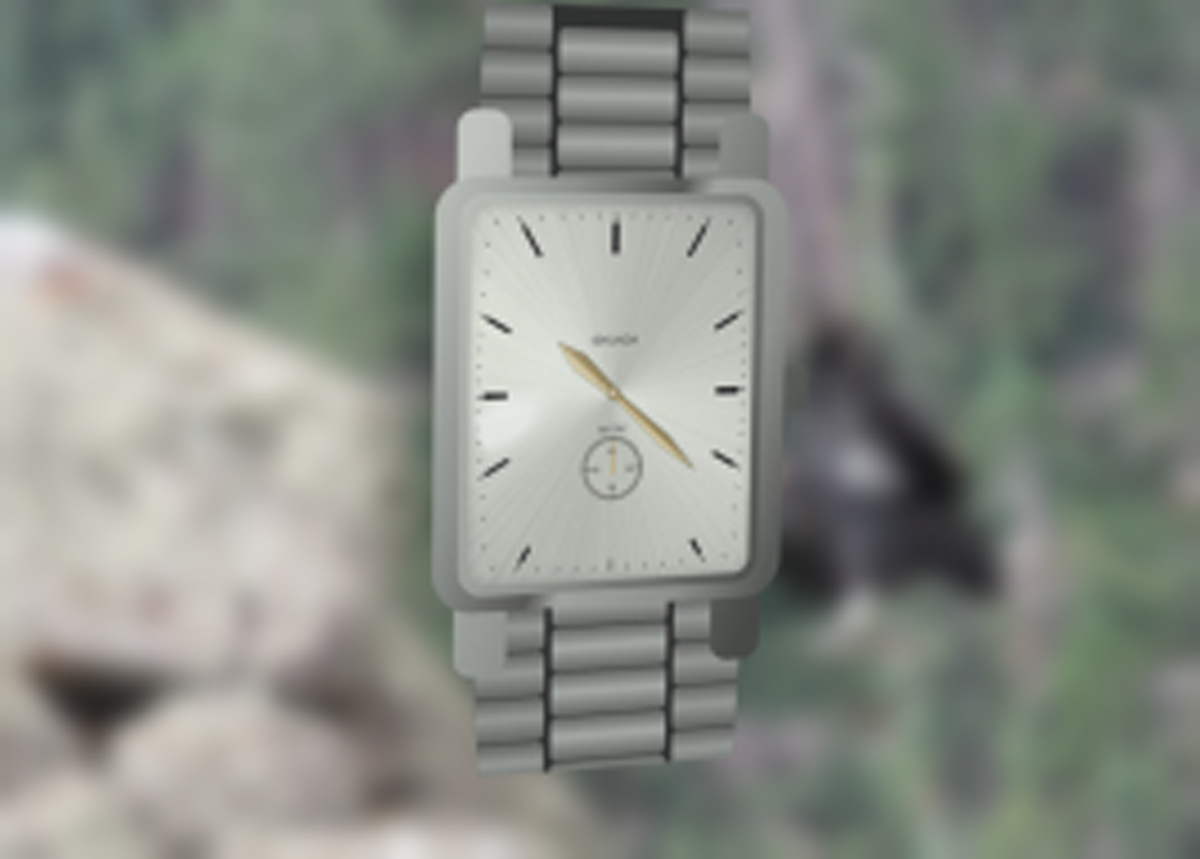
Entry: 10:22
